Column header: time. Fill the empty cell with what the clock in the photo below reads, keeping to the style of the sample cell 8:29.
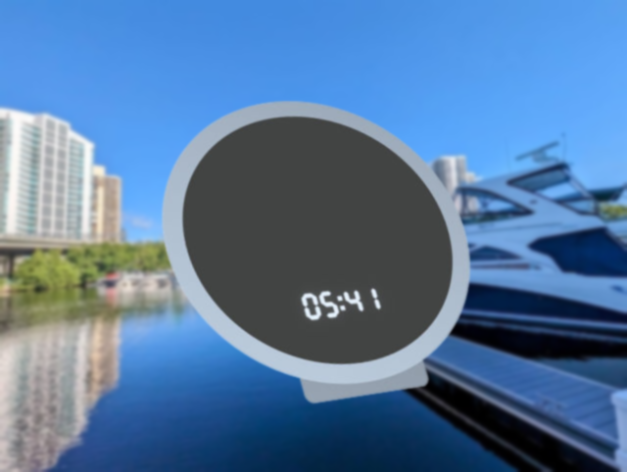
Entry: 5:41
